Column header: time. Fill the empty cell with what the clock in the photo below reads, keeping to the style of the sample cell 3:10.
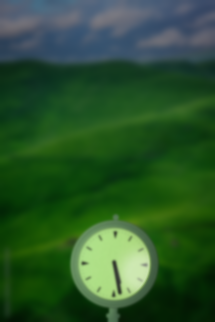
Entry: 5:28
